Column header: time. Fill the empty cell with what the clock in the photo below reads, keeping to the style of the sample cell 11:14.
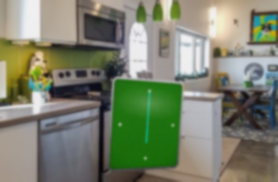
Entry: 6:00
